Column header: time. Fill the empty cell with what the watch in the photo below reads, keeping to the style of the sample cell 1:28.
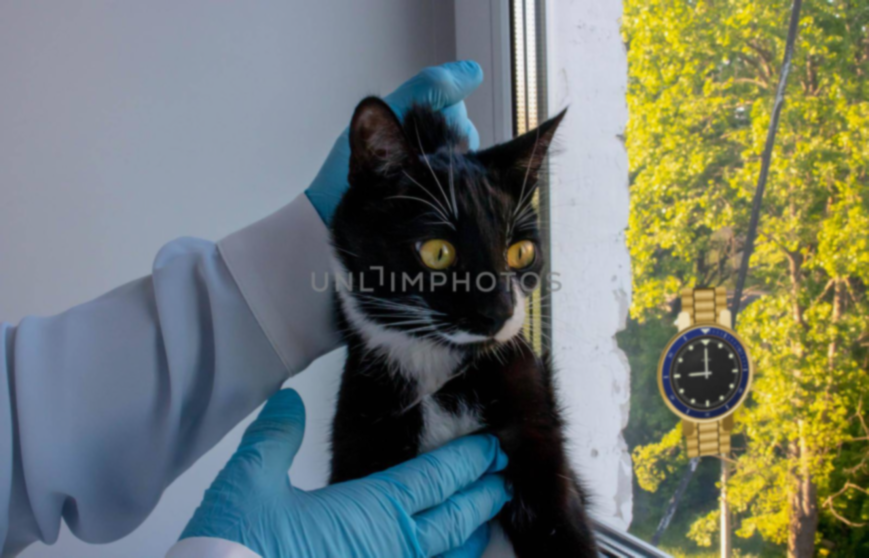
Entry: 9:00
